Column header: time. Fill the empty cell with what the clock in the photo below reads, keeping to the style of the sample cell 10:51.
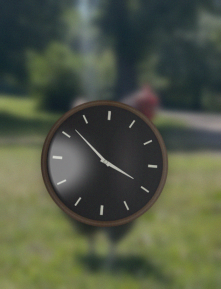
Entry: 3:52
